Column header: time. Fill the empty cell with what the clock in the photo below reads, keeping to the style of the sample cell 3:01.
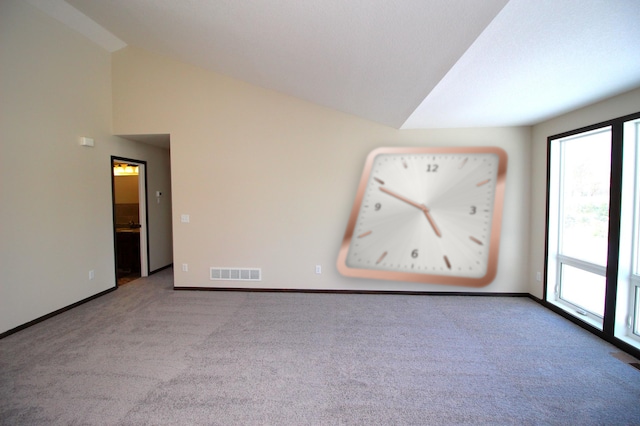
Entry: 4:49
